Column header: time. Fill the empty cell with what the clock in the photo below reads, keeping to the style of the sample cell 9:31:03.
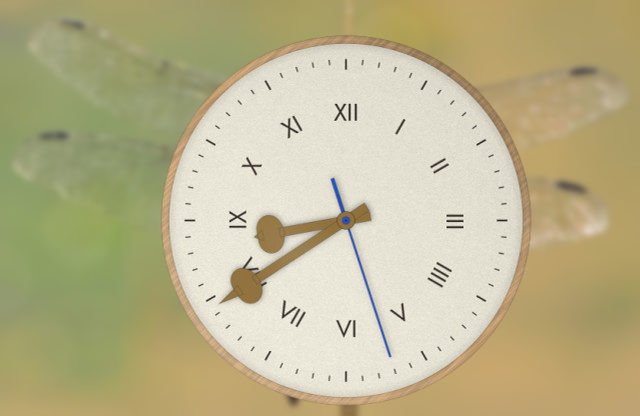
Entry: 8:39:27
